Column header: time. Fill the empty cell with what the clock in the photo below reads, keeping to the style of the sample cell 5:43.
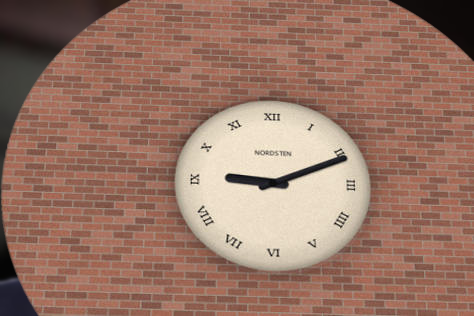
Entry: 9:11
